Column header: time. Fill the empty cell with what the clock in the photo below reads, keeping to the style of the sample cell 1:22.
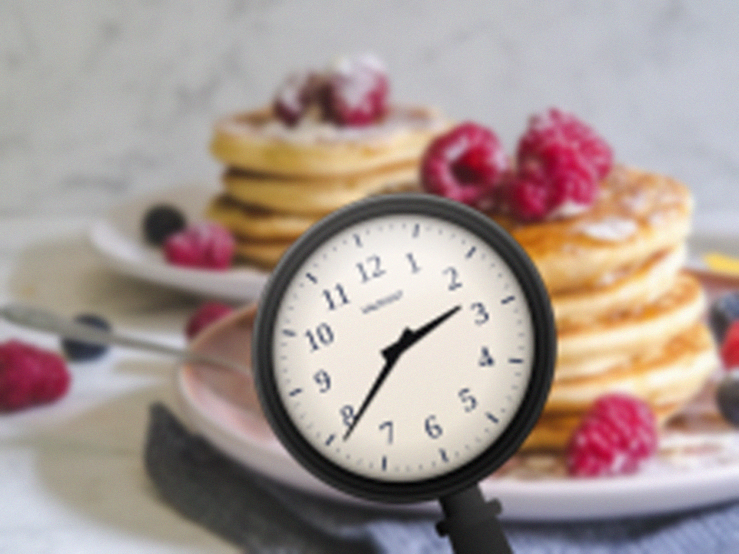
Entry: 2:39
